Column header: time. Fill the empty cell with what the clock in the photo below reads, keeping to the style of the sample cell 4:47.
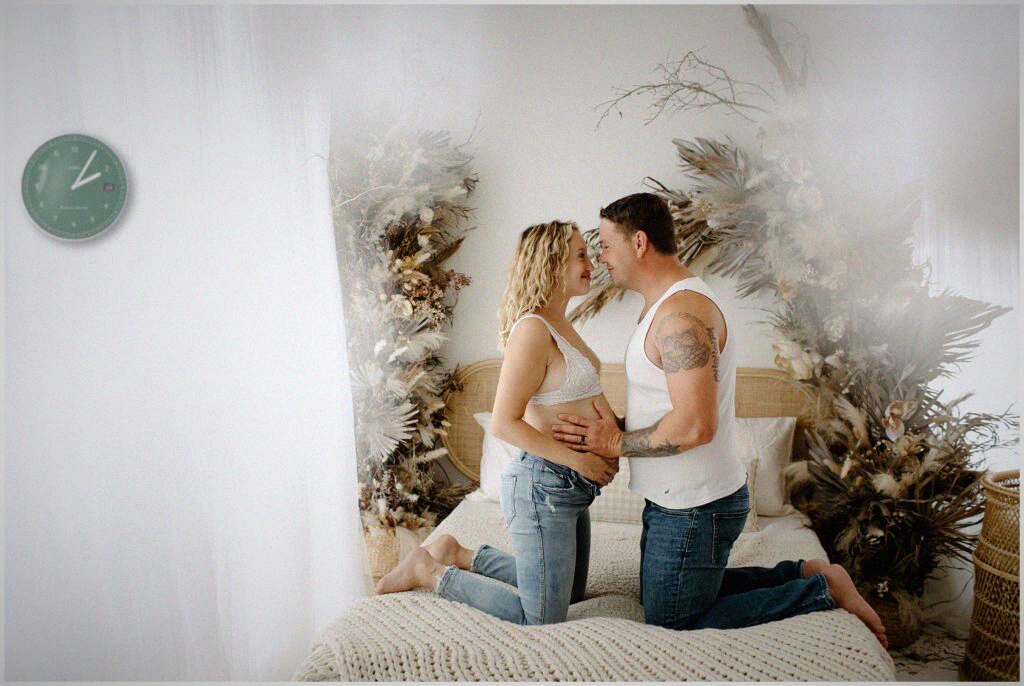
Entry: 2:05
